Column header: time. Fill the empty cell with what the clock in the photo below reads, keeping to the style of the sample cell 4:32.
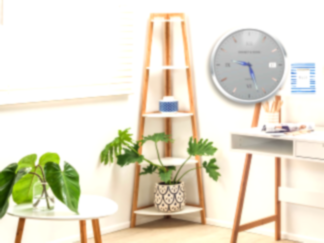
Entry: 9:27
